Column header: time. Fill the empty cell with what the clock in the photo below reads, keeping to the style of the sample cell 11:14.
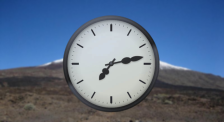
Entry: 7:13
